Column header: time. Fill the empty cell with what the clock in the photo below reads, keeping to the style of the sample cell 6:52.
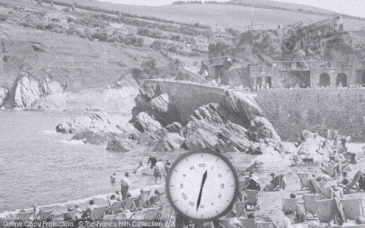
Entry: 12:32
